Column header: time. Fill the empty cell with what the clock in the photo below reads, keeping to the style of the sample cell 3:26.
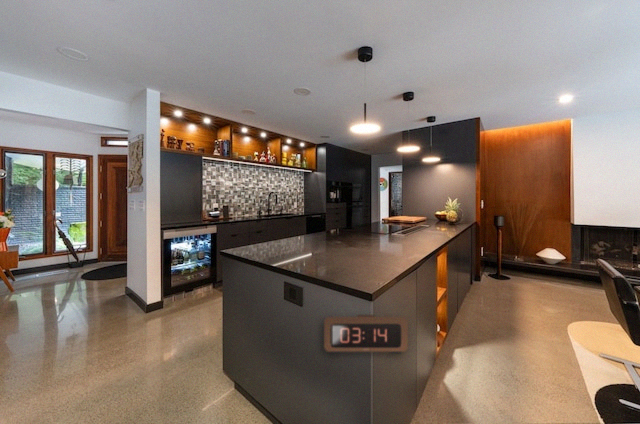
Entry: 3:14
